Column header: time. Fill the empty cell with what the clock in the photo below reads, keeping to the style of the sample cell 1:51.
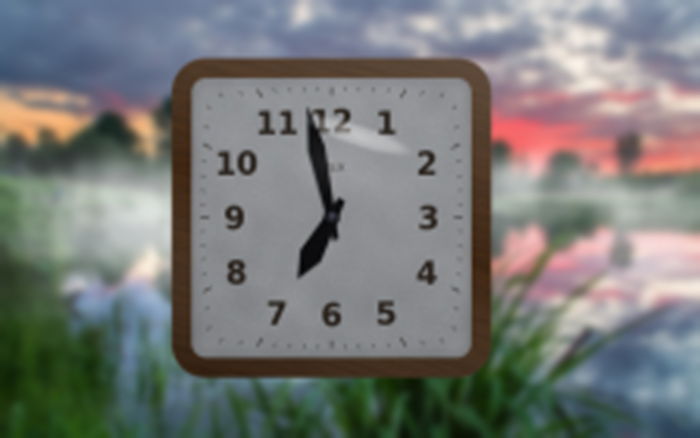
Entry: 6:58
